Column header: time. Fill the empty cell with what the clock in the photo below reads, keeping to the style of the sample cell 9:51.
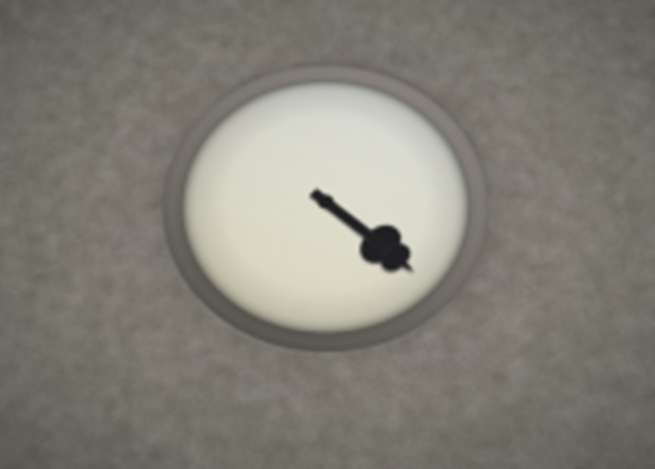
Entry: 4:22
